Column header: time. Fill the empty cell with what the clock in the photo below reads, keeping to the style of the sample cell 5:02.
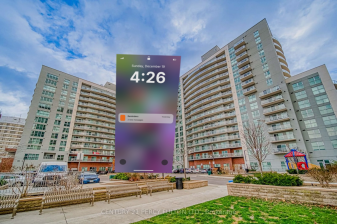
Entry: 4:26
